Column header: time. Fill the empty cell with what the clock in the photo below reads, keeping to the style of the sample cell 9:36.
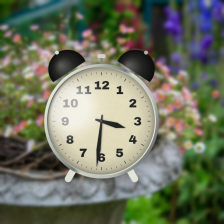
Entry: 3:31
